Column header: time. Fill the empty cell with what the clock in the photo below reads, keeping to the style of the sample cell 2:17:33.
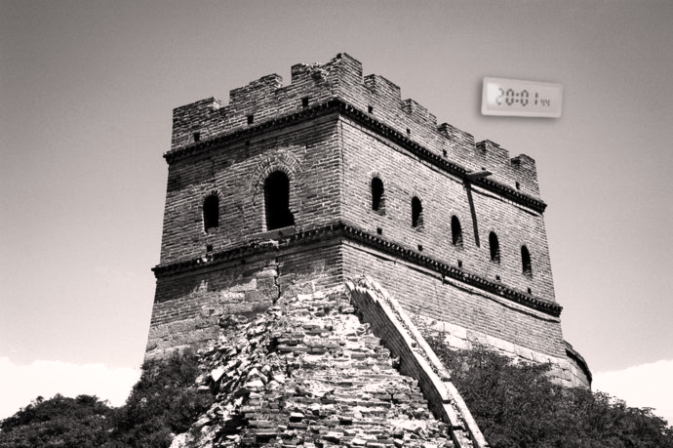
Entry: 20:01:44
